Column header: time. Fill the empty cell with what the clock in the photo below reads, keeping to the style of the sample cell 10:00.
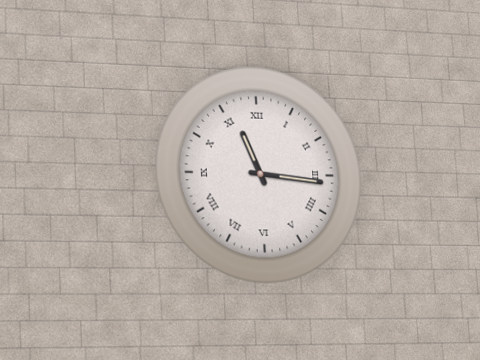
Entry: 11:16
